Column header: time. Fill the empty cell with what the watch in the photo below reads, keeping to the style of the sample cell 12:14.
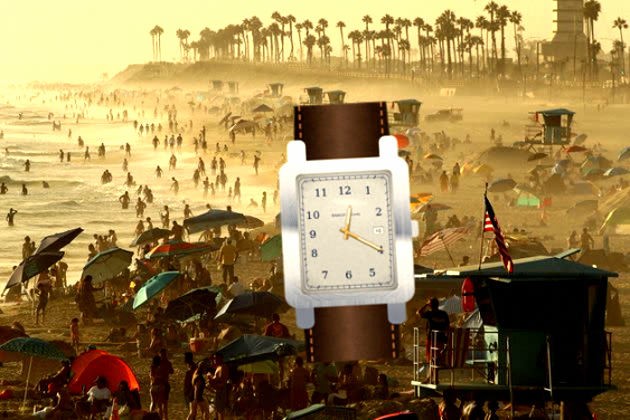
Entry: 12:20
